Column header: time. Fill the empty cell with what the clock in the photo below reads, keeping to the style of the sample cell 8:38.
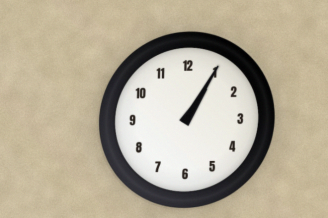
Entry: 1:05
